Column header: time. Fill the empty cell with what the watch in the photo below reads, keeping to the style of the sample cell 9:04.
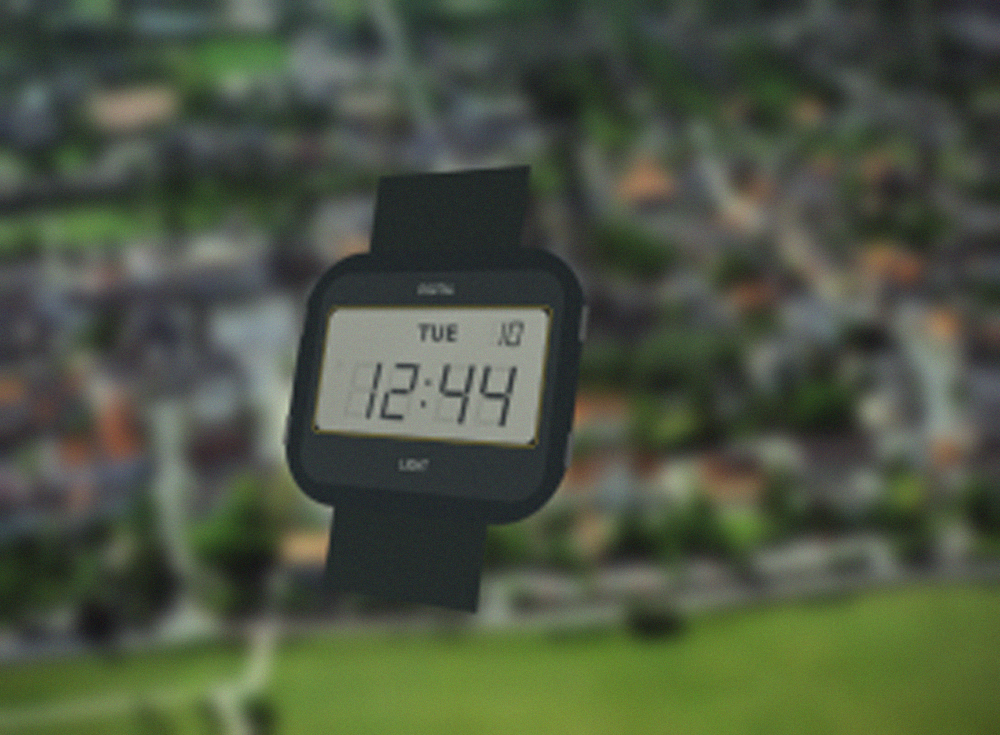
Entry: 12:44
